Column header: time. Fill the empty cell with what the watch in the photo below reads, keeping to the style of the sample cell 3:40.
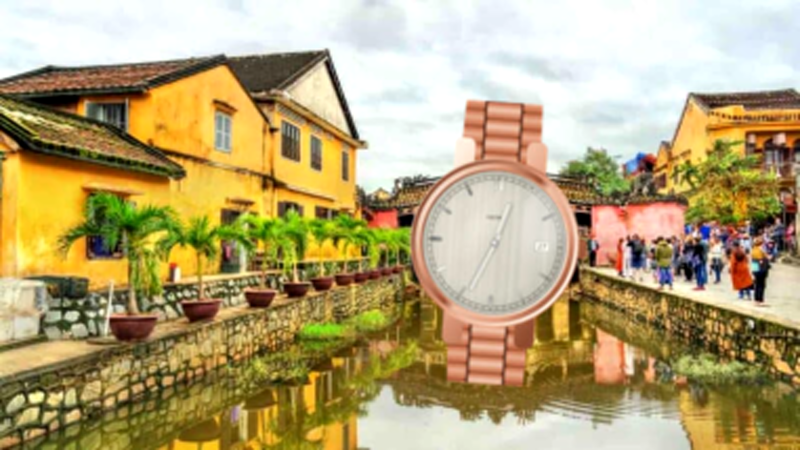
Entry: 12:34
